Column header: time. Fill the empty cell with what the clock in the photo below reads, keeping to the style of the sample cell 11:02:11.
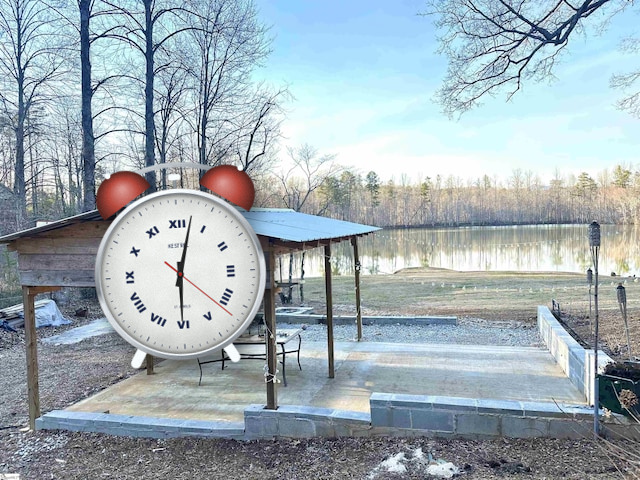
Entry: 6:02:22
